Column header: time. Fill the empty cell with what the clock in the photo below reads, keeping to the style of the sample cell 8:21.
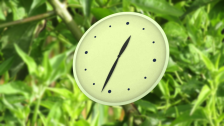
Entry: 12:32
